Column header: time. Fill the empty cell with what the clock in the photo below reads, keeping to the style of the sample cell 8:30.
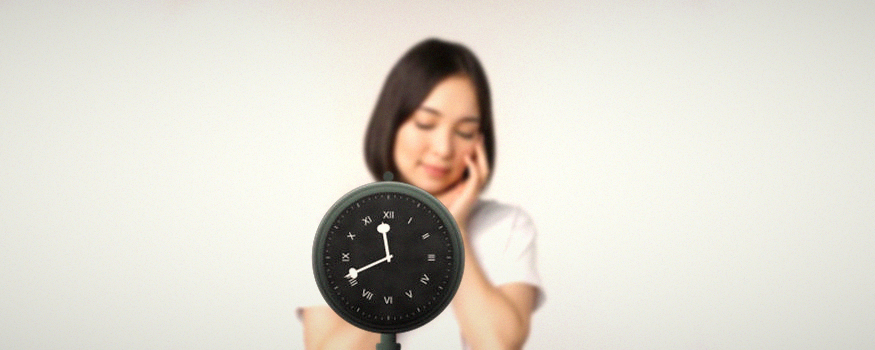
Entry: 11:41
